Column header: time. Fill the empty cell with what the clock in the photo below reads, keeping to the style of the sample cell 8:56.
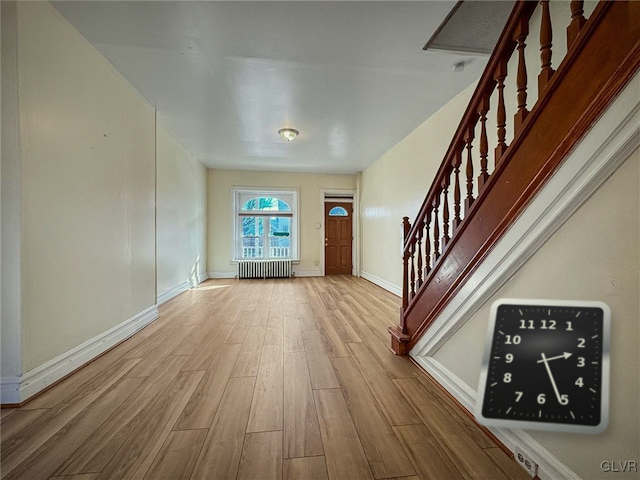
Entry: 2:26
